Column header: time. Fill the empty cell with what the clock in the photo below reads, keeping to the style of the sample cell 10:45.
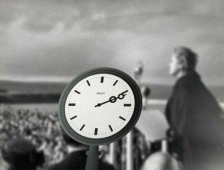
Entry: 2:11
